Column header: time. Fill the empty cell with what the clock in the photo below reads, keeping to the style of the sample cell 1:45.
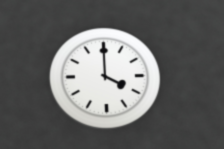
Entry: 4:00
